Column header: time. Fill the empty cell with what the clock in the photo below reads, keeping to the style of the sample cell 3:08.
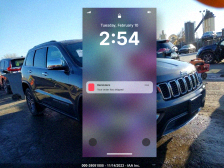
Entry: 2:54
